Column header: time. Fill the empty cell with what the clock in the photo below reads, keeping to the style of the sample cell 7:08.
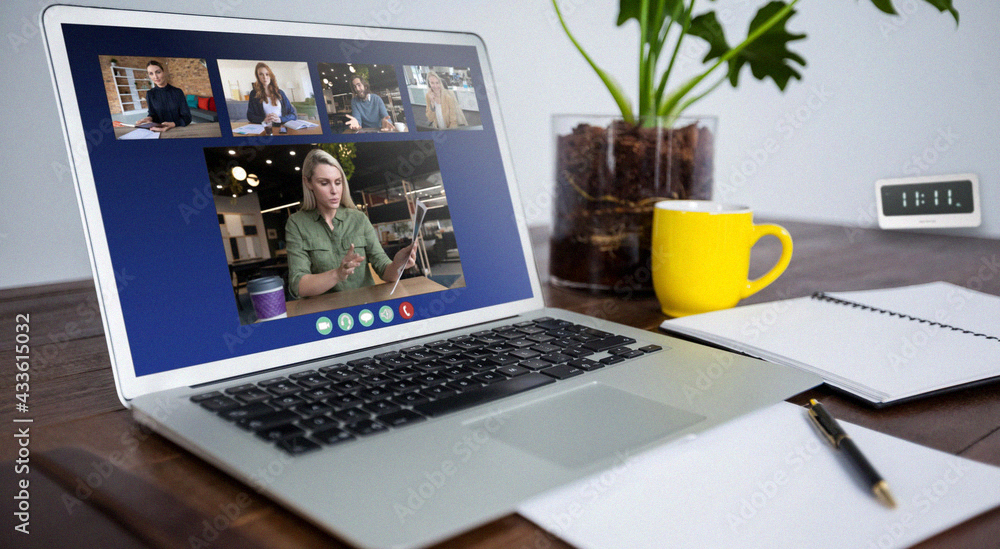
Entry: 11:11
